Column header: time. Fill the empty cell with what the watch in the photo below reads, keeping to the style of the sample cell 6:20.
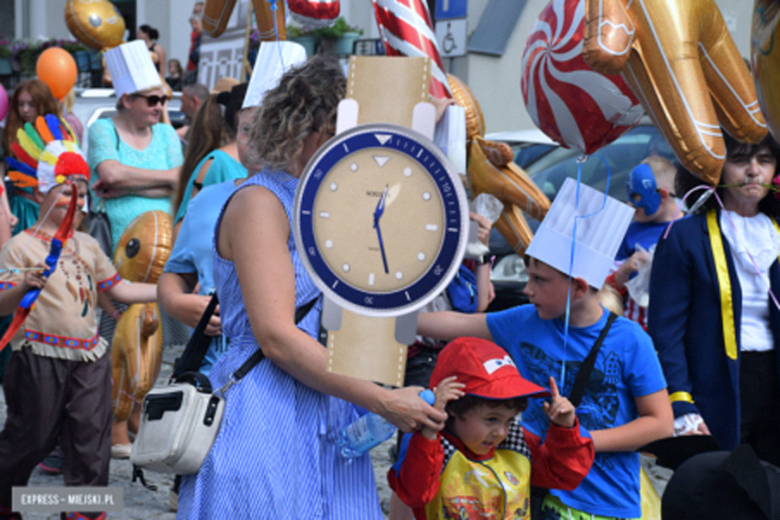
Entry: 12:27
